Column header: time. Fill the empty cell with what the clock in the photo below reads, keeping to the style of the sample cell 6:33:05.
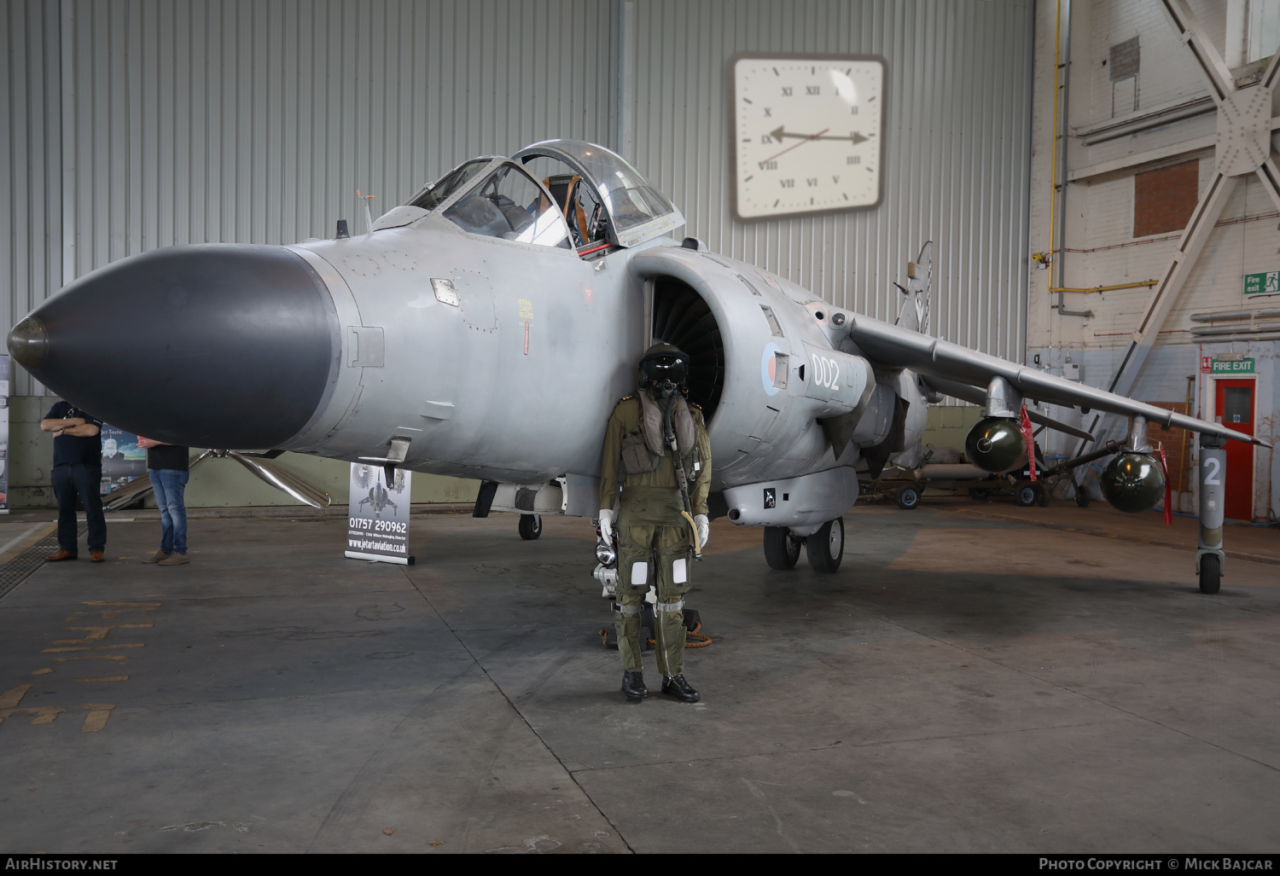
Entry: 9:15:41
